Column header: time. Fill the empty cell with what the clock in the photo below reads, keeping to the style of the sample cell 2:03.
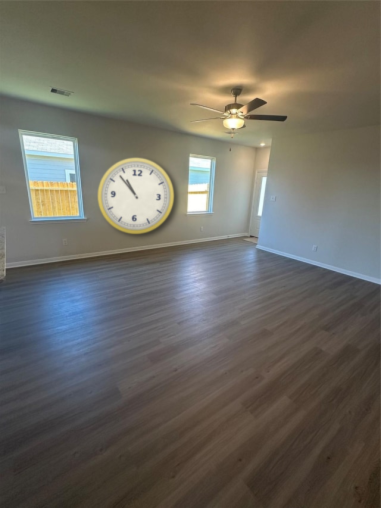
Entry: 10:53
